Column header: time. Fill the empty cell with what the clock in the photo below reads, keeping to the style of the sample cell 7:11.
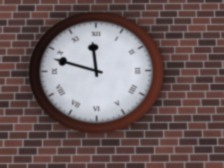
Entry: 11:48
